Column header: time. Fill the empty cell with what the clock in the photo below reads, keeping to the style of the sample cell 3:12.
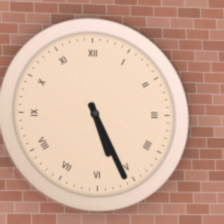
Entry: 5:26
